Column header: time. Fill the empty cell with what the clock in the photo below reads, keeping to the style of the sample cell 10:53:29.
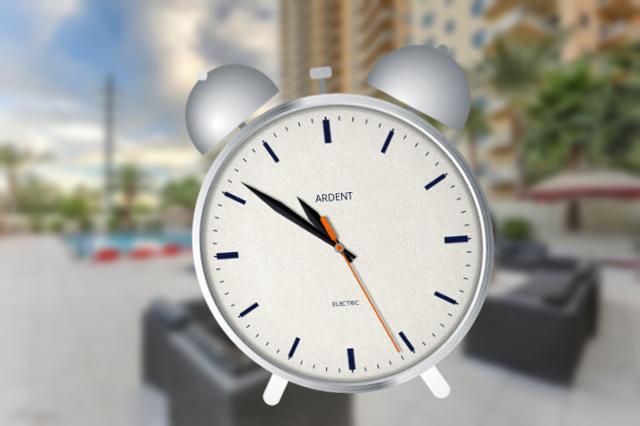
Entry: 10:51:26
